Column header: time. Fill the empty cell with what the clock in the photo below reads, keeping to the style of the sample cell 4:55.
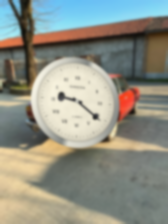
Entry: 9:21
